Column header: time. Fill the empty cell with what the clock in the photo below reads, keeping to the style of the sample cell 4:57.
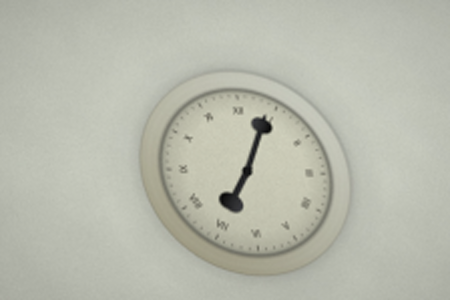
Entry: 7:04
